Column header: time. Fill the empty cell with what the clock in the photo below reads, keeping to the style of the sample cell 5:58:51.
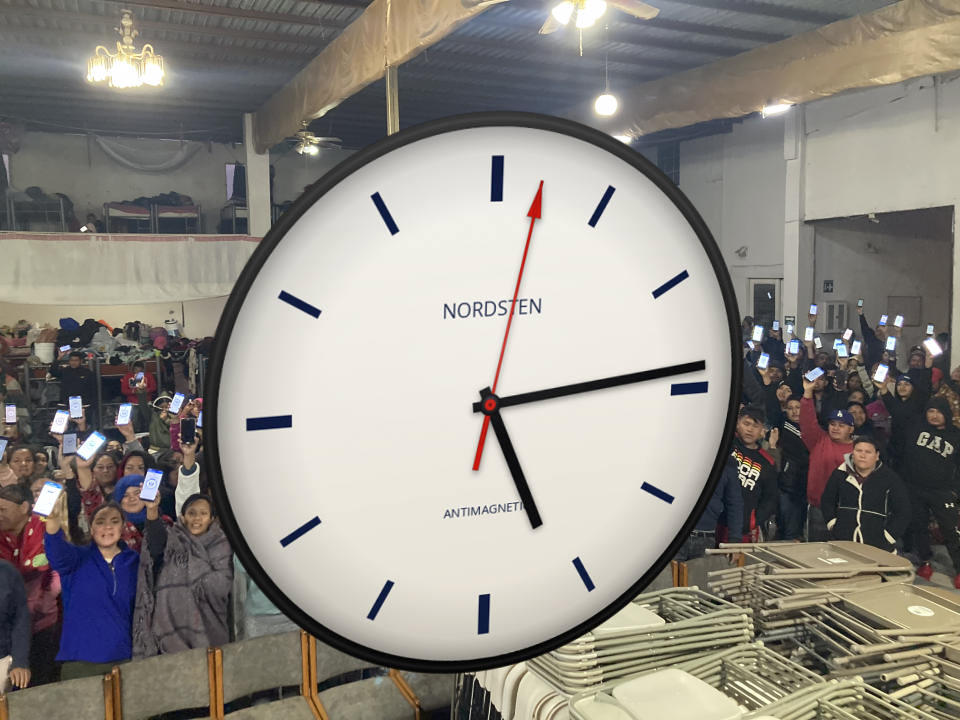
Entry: 5:14:02
